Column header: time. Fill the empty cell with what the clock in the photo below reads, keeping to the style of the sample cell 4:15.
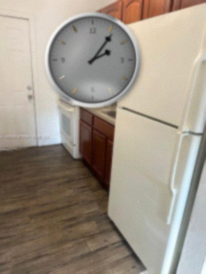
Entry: 2:06
